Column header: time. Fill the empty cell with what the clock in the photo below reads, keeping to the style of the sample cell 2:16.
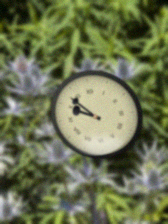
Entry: 9:53
